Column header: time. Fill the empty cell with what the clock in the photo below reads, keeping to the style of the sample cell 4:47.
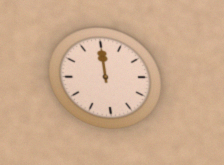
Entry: 12:00
